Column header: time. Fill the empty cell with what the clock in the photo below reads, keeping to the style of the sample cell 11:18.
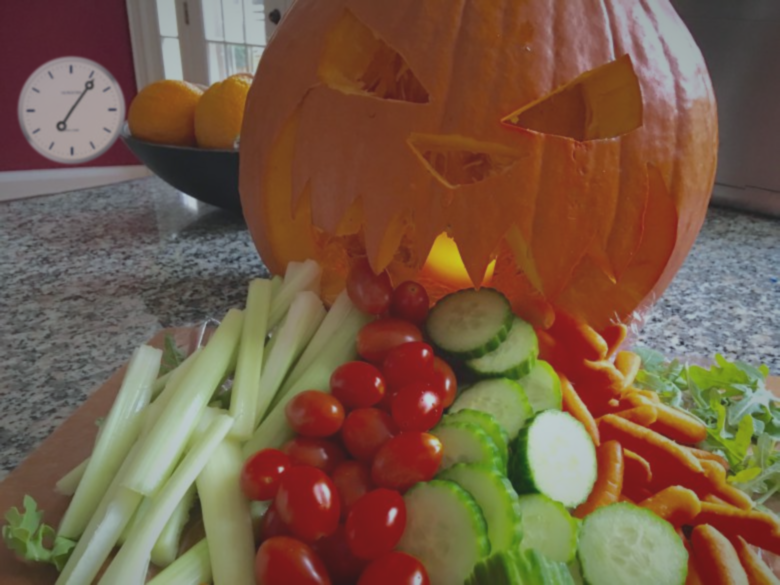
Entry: 7:06
